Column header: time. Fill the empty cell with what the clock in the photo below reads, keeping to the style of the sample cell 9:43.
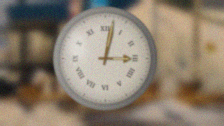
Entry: 3:02
